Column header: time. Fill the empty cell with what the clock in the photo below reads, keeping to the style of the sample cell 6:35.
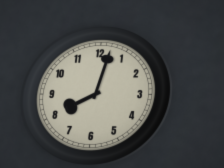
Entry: 8:02
